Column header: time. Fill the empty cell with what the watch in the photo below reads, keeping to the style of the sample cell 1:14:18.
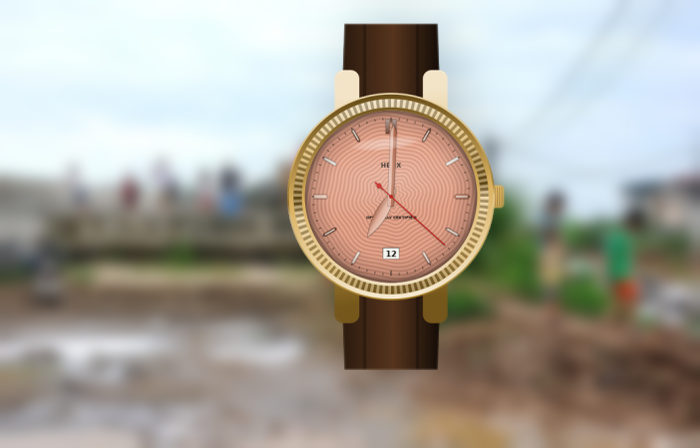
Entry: 7:00:22
